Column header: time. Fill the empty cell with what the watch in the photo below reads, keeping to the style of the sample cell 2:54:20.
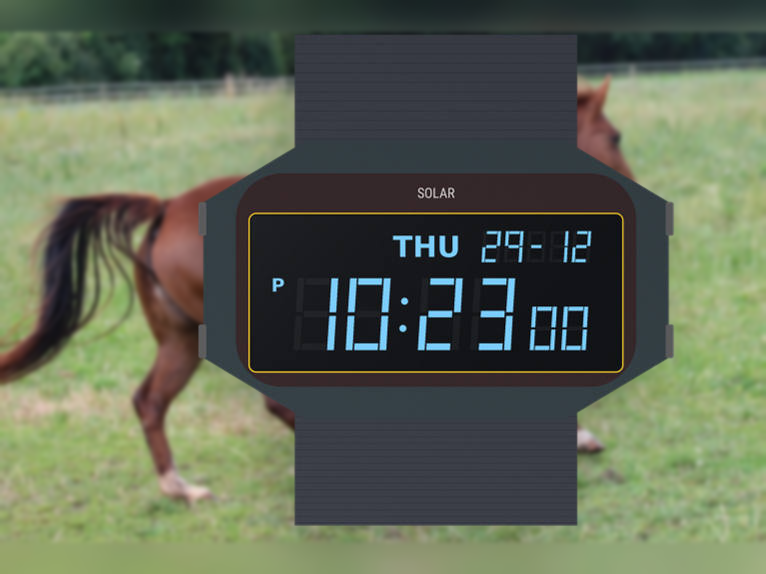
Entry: 10:23:00
